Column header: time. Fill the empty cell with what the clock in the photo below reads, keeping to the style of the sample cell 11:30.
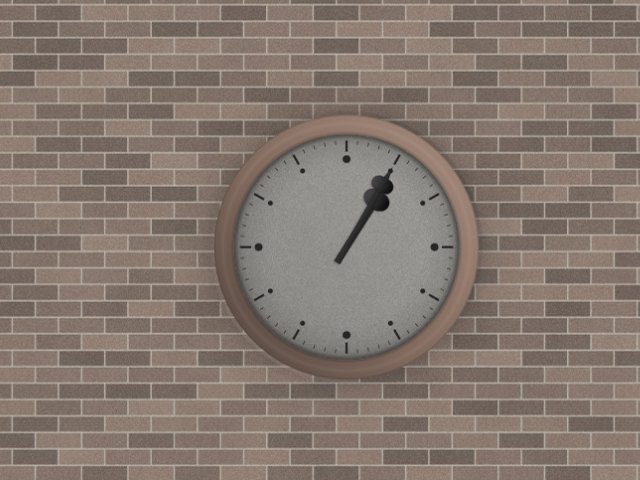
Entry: 1:05
